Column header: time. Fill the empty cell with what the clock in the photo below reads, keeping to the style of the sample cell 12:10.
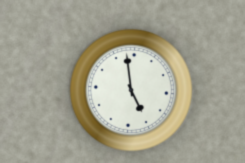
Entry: 4:58
